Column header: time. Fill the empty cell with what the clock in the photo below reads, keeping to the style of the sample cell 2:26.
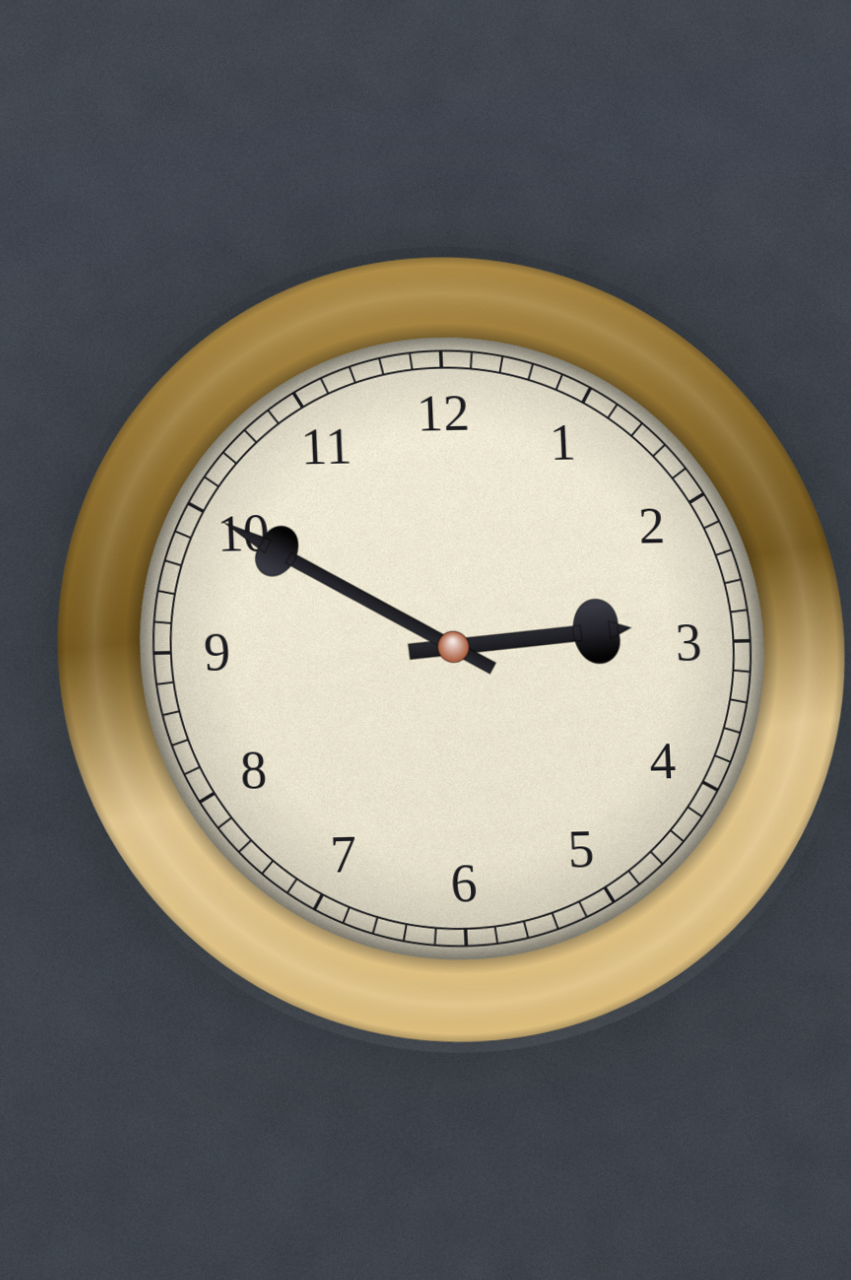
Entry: 2:50
